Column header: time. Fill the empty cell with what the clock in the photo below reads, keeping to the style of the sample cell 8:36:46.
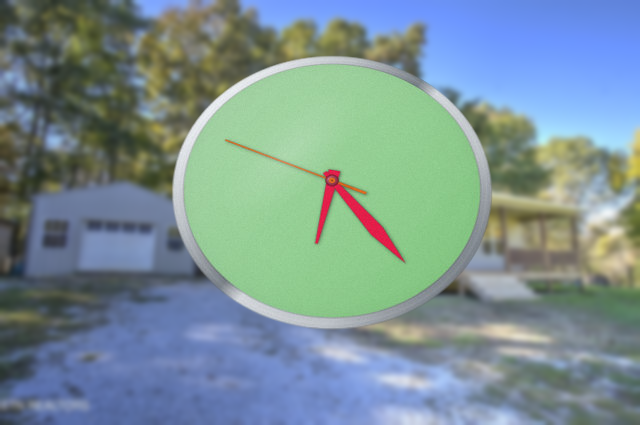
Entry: 6:23:49
